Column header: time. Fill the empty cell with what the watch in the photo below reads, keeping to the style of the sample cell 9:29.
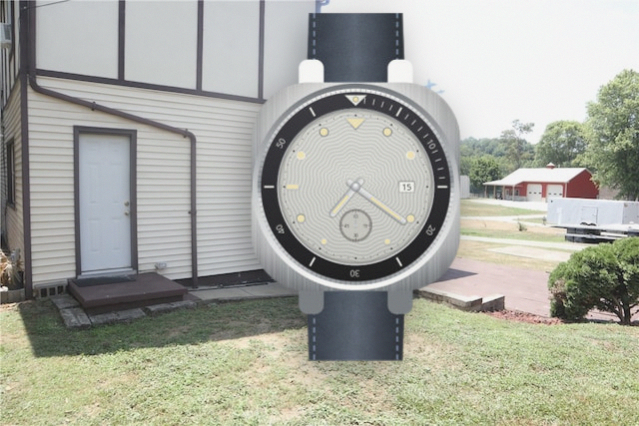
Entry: 7:21
